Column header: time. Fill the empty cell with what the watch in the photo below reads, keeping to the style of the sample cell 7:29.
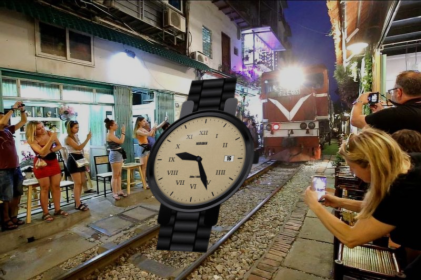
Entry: 9:26
